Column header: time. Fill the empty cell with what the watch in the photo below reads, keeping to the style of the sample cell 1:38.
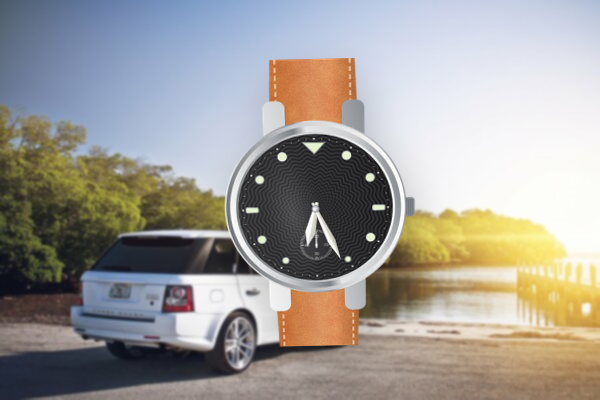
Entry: 6:26
